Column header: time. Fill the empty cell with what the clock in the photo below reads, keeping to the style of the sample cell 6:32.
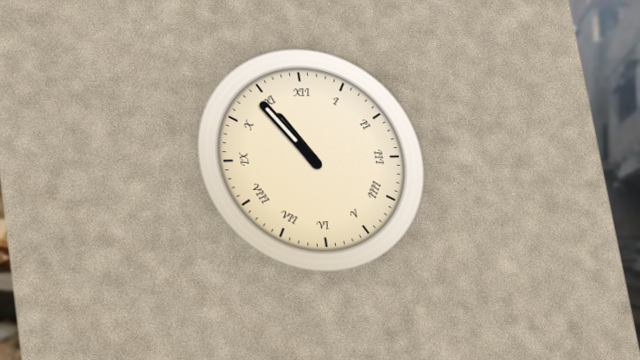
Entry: 10:54
